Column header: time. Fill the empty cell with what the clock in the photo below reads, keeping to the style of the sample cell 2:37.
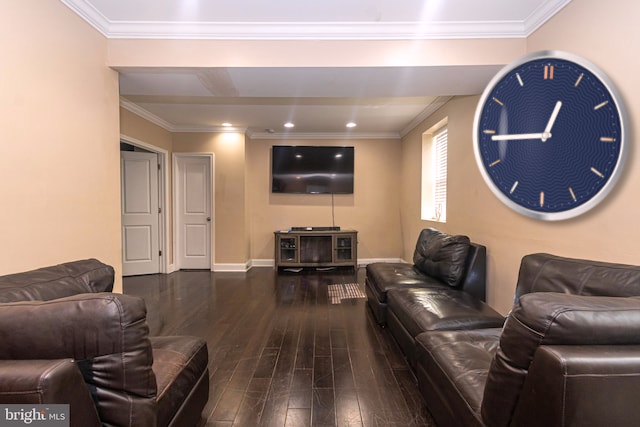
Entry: 12:44
